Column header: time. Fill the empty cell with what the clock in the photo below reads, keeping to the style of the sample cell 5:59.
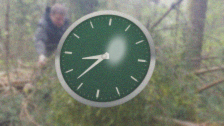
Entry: 8:37
